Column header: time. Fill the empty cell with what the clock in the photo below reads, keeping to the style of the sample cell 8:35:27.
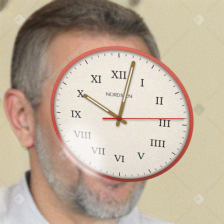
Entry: 10:02:14
